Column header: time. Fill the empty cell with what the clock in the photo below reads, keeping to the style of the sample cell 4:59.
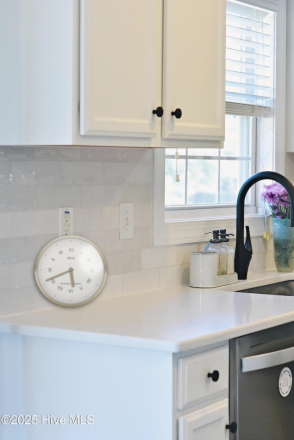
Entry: 5:41
